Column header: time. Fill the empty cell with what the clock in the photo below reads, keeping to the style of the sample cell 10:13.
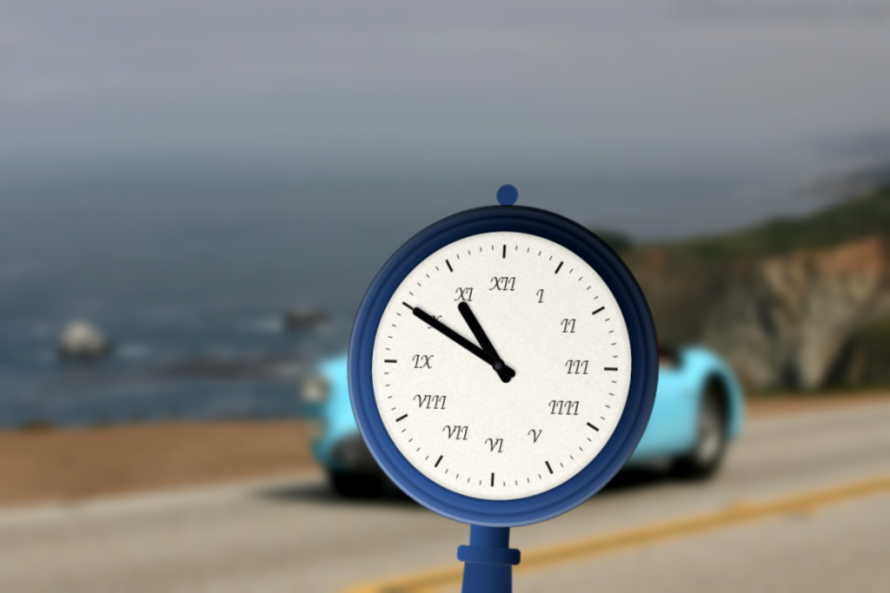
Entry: 10:50
